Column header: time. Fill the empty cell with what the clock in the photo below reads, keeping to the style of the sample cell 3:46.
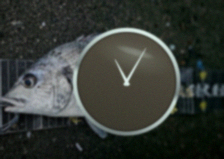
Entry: 11:05
